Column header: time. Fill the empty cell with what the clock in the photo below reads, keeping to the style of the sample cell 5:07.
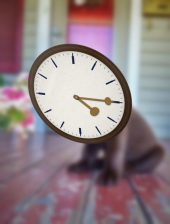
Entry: 4:15
